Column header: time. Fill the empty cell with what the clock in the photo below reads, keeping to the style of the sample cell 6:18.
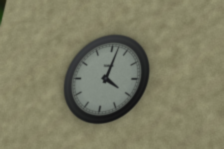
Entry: 4:02
